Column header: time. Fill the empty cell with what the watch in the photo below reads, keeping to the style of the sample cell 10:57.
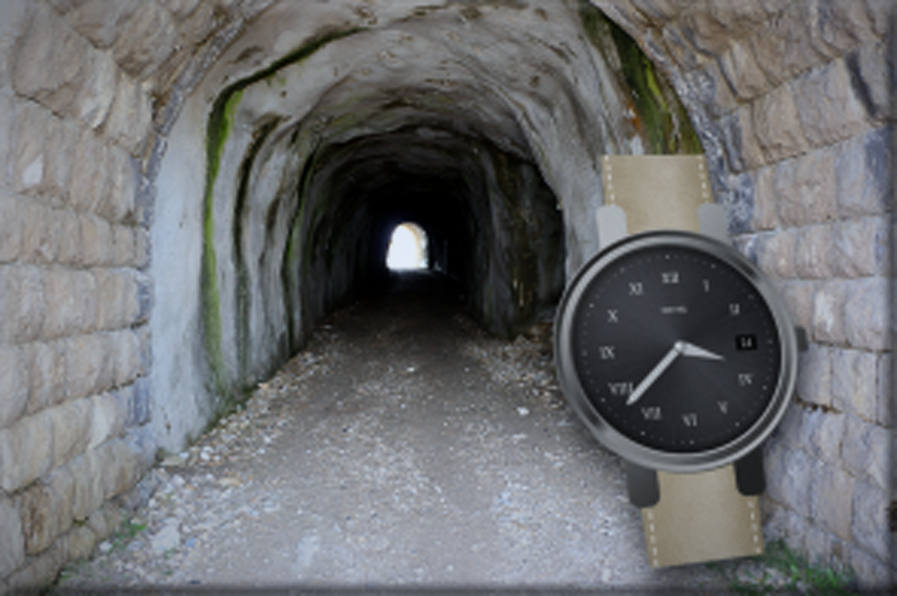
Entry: 3:38
